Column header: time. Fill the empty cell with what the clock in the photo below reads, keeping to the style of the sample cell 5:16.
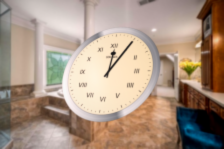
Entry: 12:05
